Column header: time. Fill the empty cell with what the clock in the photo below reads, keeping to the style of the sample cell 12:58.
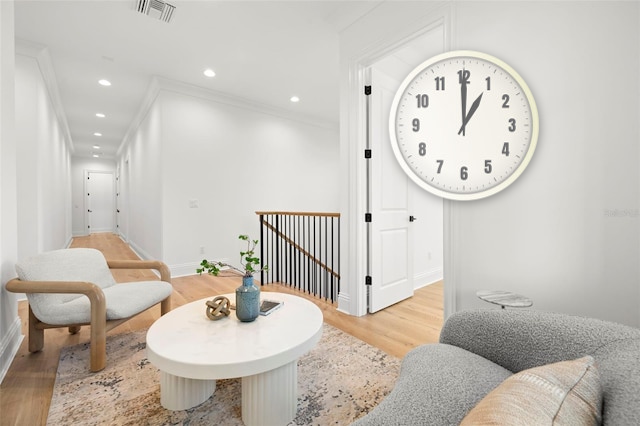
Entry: 1:00
